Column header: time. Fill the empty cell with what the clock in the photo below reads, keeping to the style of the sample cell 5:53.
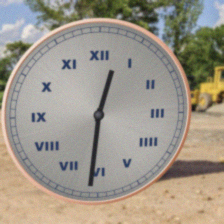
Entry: 12:31
